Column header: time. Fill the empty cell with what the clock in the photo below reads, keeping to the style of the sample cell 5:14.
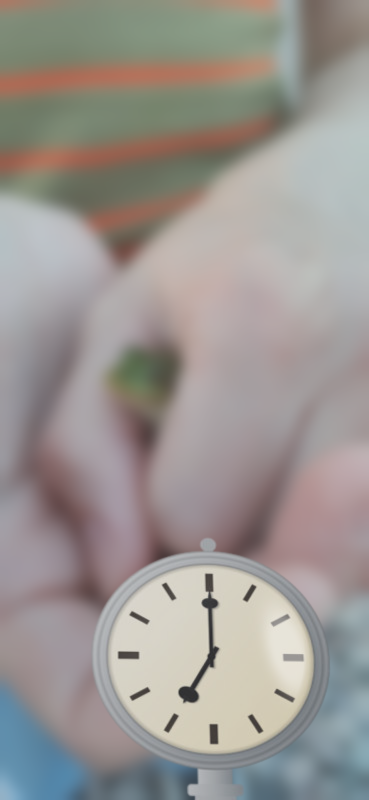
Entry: 7:00
